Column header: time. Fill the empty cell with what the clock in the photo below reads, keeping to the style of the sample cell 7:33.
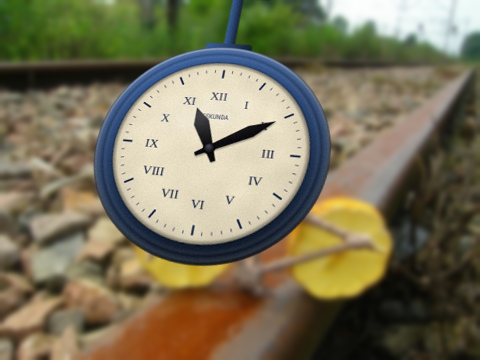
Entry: 11:10
